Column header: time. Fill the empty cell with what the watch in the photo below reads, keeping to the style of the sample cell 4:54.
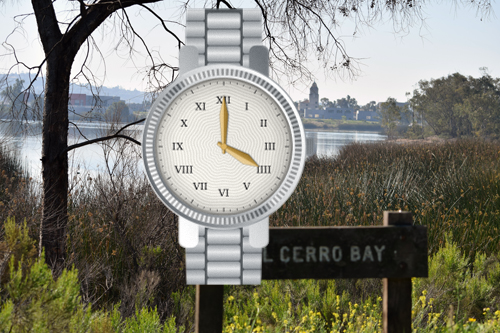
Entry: 4:00
